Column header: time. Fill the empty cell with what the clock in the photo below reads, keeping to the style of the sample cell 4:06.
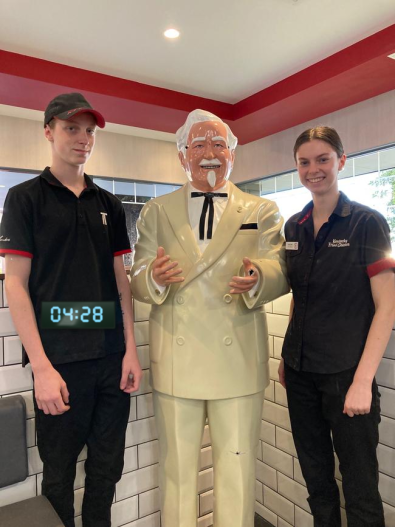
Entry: 4:28
